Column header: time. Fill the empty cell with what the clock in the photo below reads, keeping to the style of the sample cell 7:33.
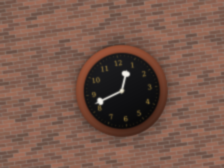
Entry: 12:42
